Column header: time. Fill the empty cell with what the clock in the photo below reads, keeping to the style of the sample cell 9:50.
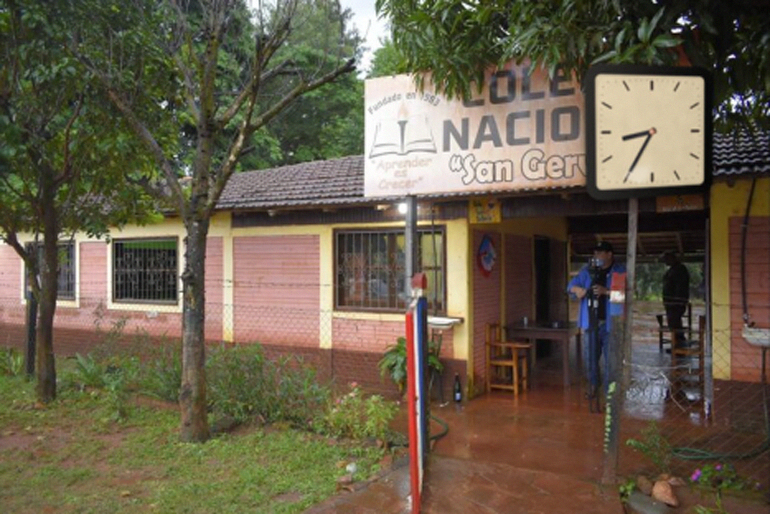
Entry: 8:35
